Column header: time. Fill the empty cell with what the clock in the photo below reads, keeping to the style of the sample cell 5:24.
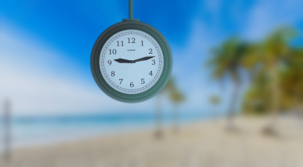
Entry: 9:13
